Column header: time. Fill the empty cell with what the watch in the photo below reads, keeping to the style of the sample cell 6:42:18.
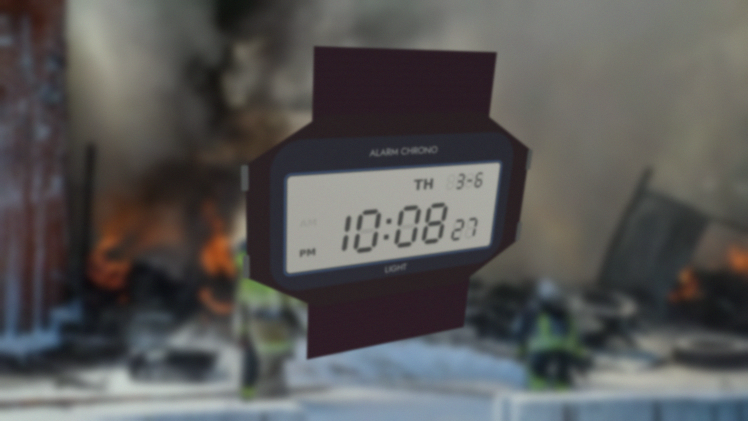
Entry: 10:08:27
